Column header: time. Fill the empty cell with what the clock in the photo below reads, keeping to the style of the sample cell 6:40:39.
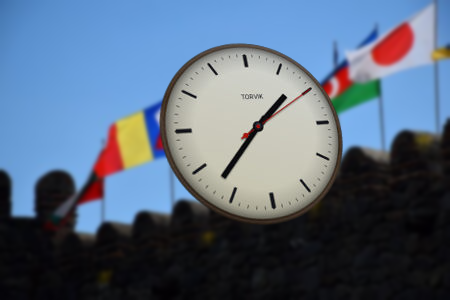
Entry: 1:37:10
